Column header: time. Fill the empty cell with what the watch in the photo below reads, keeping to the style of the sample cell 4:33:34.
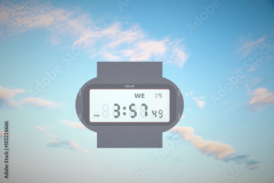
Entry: 3:57:49
